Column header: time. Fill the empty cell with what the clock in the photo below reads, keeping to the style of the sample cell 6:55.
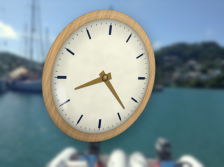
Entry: 8:23
